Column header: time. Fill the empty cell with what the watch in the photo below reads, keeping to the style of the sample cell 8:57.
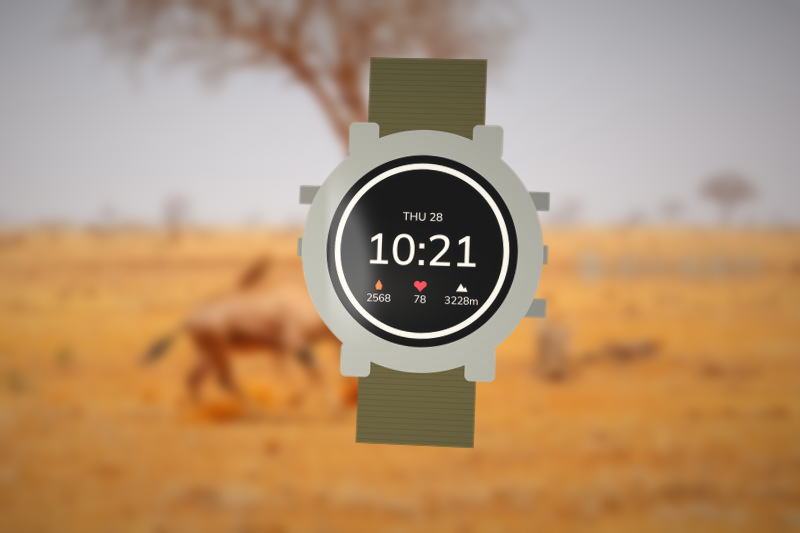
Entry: 10:21
